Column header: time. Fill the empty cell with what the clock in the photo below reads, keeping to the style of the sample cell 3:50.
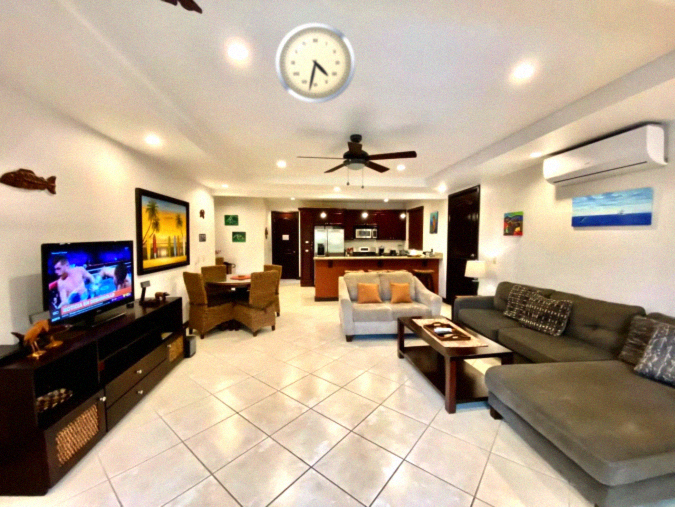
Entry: 4:32
